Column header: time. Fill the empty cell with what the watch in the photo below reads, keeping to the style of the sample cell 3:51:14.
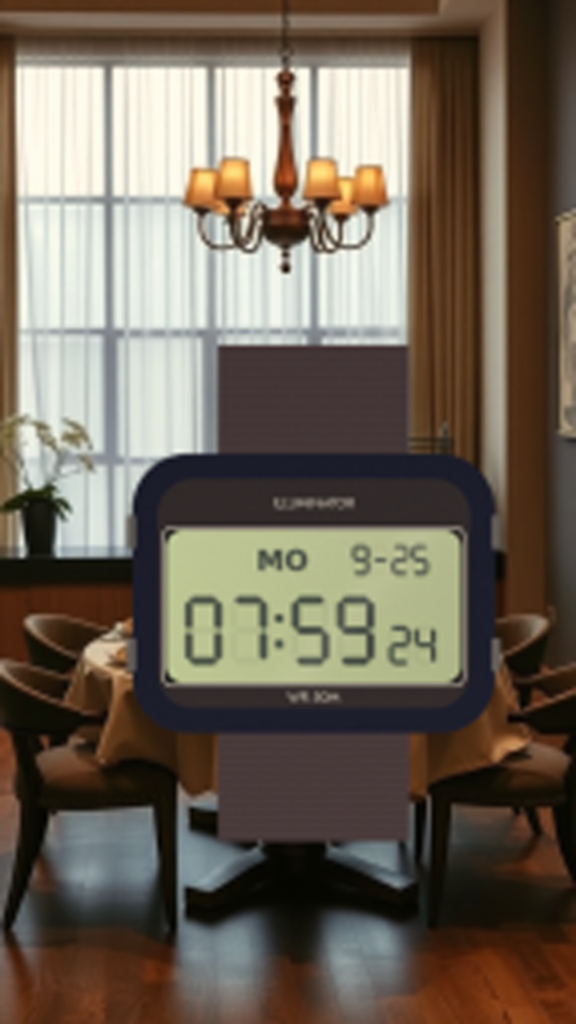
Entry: 7:59:24
